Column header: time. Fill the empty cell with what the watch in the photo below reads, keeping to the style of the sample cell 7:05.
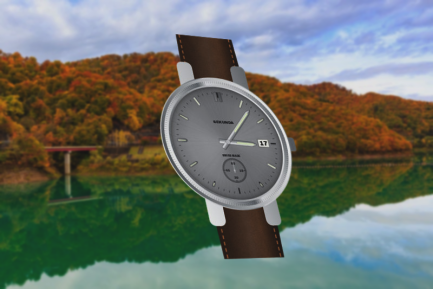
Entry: 3:07
